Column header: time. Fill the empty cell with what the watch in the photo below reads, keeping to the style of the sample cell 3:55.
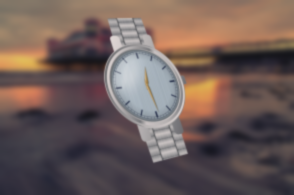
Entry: 12:29
